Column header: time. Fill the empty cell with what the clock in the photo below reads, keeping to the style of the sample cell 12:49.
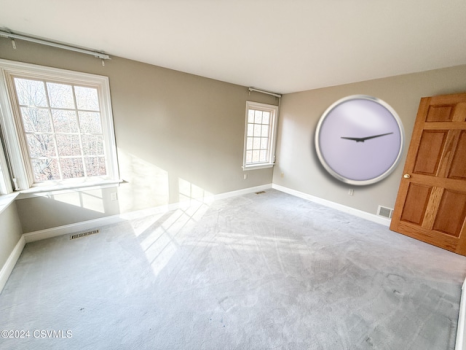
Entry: 9:13
